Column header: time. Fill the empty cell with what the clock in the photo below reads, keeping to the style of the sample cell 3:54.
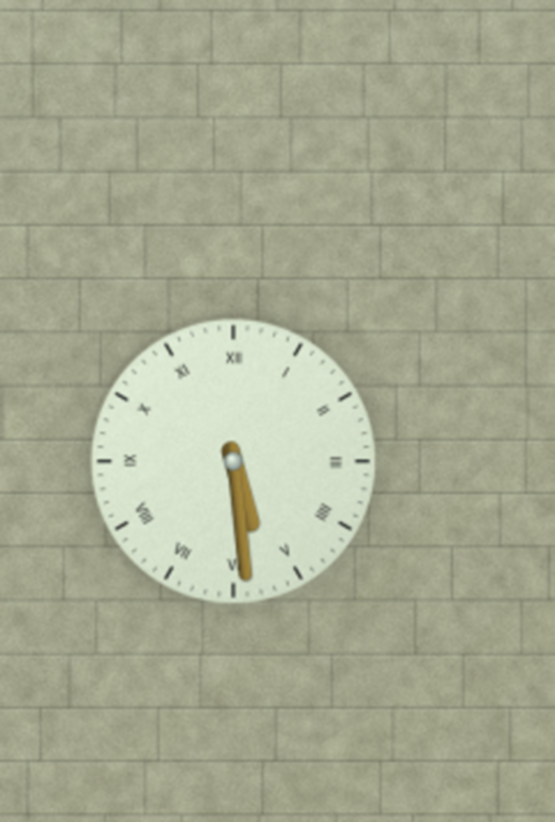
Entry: 5:29
